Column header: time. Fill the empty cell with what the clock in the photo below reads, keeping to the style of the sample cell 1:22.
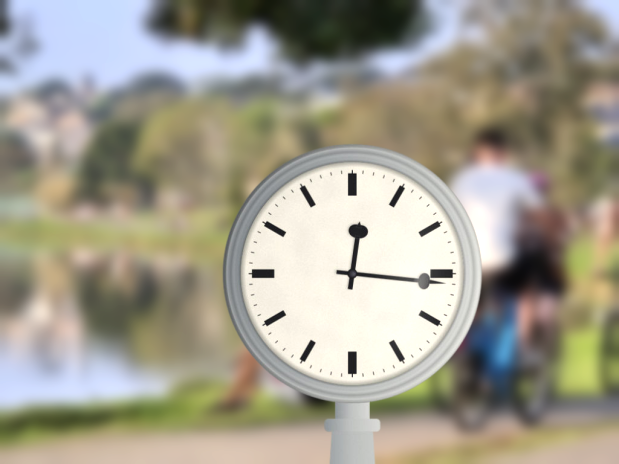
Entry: 12:16
